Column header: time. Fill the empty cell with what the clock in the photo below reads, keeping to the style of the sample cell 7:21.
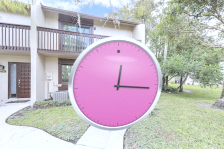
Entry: 12:16
